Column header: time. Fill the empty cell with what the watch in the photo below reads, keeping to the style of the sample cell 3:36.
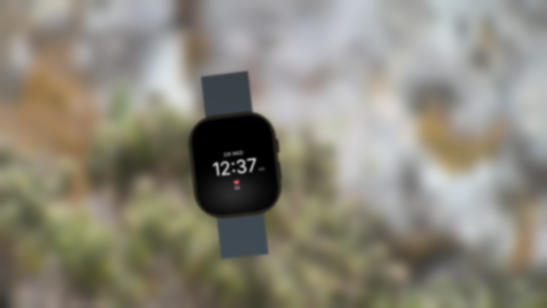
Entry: 12:37
